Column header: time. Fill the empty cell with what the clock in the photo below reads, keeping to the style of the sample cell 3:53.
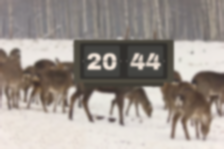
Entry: 20:44
